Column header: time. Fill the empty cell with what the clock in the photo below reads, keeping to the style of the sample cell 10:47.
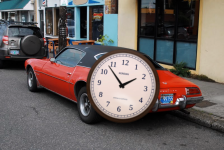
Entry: 1:53
